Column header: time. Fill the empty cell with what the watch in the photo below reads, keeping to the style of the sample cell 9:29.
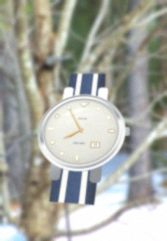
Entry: 7:55
